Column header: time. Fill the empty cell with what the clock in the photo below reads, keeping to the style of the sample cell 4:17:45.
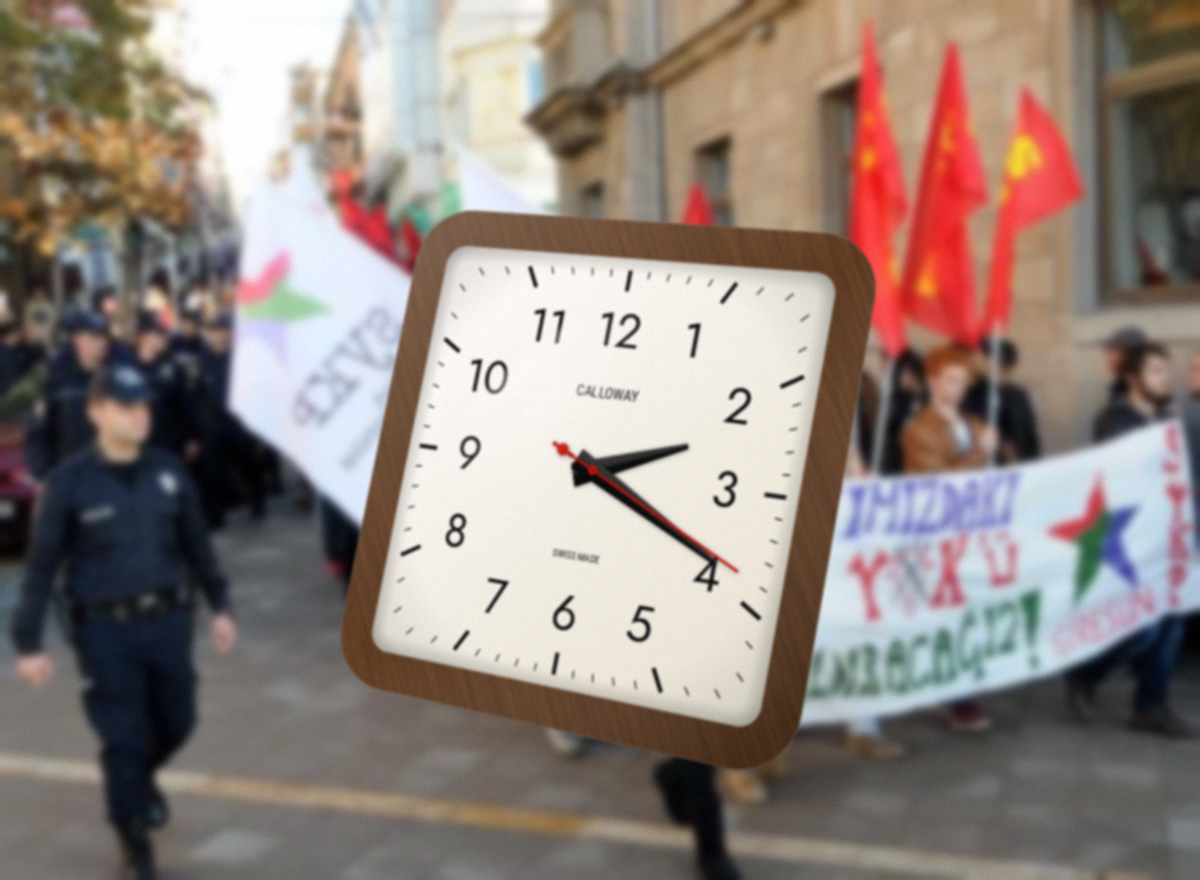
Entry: 2:19:19
